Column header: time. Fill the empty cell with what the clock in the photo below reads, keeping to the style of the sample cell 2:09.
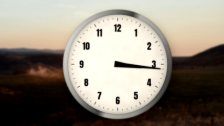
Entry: 3:16
